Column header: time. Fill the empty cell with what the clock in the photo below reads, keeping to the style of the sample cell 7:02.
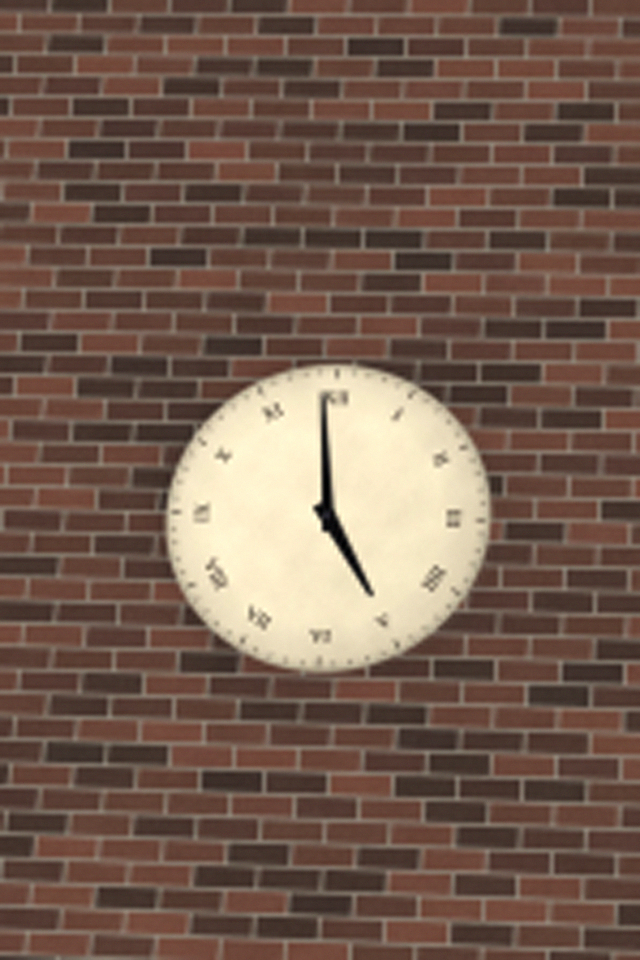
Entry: 4:59
